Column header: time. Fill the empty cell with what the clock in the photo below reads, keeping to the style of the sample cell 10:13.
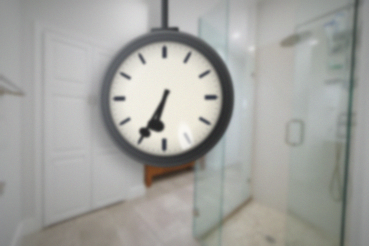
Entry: 6:35
